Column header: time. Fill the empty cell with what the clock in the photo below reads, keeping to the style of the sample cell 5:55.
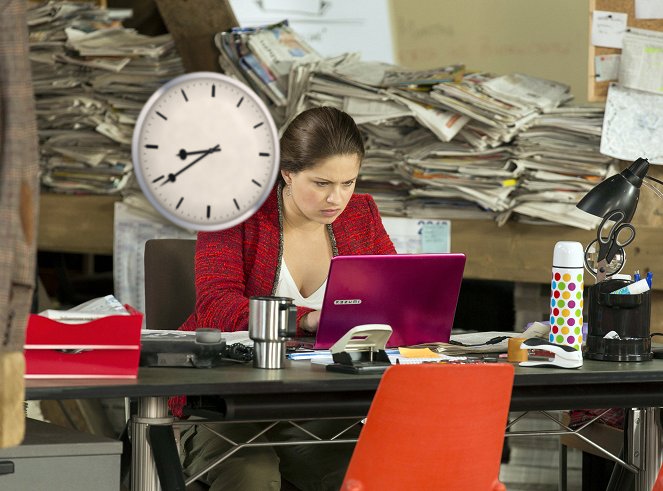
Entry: 8:39
